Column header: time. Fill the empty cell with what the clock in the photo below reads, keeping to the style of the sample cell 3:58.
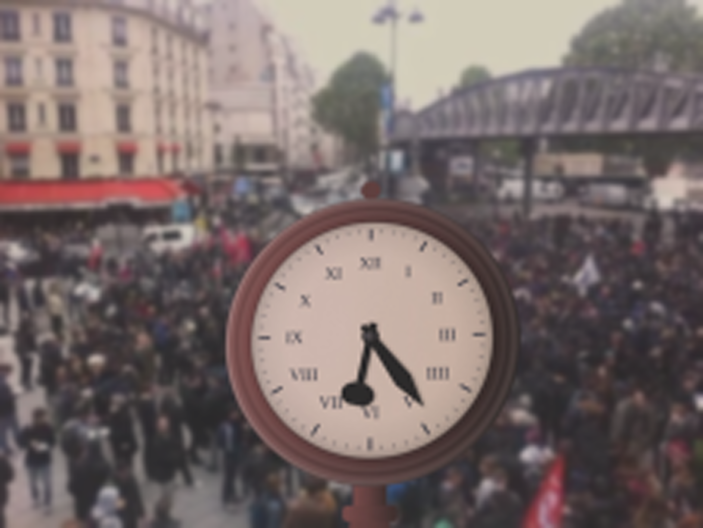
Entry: 6:24
